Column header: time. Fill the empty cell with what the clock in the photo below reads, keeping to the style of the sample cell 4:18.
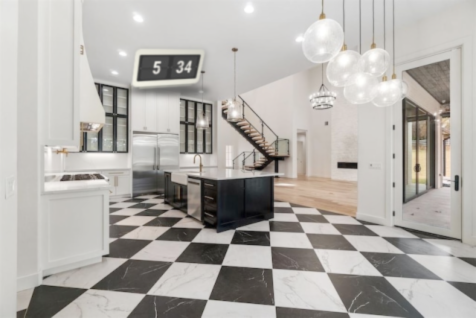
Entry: 5:34
